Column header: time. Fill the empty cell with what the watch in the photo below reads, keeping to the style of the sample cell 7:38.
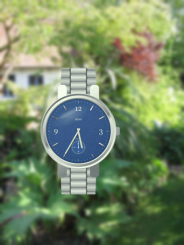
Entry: 5:35
